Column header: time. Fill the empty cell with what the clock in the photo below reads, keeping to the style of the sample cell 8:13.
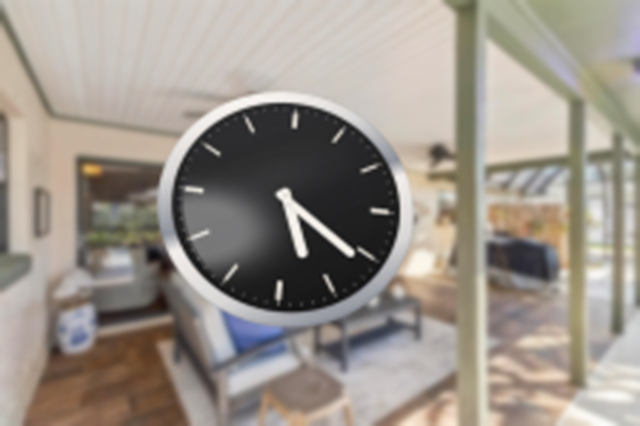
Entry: 5:21
